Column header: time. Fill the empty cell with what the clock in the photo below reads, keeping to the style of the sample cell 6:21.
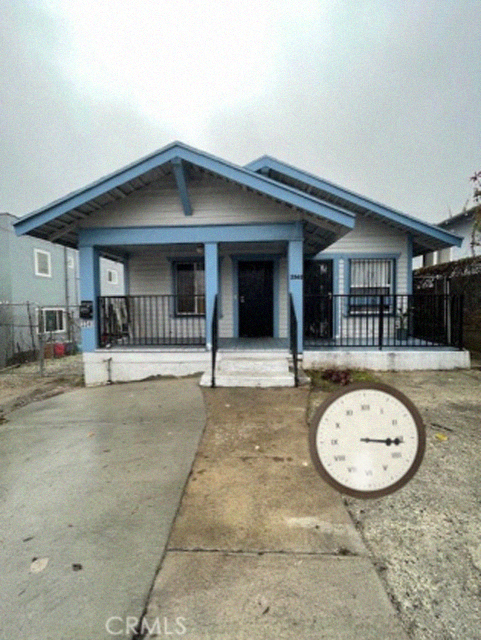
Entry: 3:16
